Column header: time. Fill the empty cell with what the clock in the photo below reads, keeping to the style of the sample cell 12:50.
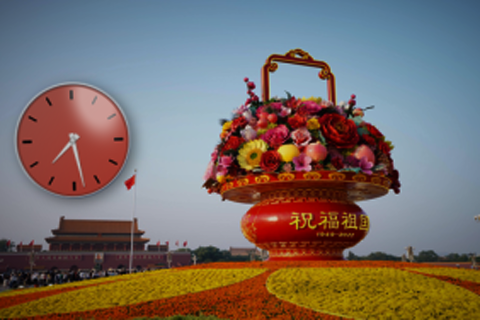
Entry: 7:28
